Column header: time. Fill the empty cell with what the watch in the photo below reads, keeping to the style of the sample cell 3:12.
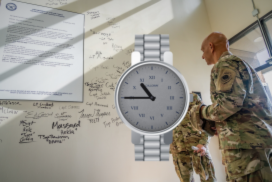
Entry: 10:45
